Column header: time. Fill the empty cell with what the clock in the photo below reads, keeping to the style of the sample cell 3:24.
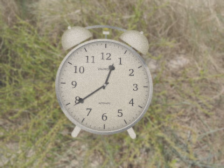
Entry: 12:39
